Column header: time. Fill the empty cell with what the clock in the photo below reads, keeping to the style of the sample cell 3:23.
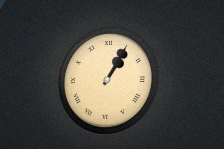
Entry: 1:05
